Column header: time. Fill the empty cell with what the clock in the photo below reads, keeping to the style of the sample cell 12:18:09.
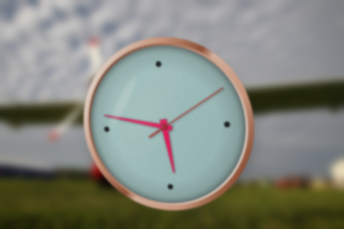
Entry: 5:47:10
